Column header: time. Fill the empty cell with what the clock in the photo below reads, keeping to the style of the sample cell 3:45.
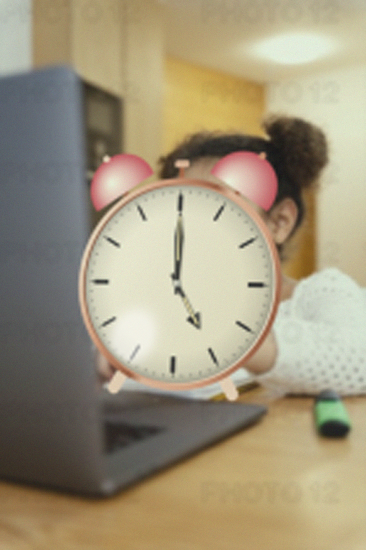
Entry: 5:00
